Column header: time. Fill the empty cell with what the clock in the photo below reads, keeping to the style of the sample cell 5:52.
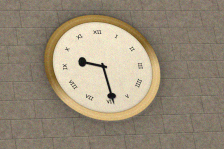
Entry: 9:29
